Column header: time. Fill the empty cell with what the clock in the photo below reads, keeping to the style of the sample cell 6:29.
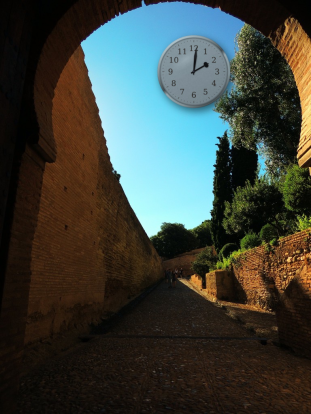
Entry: 2:01
